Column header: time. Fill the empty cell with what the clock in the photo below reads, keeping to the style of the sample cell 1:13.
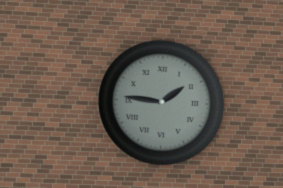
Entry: 1:46
